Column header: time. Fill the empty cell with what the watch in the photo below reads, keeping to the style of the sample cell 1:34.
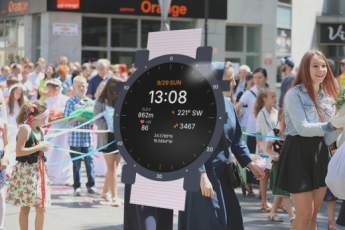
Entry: 13:08
